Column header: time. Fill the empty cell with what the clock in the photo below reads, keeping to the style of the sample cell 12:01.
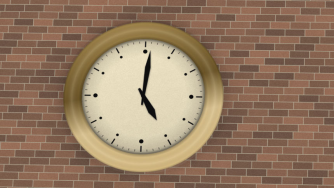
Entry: 5:01
